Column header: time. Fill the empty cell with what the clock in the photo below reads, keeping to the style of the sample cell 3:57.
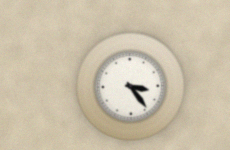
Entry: 3:24
